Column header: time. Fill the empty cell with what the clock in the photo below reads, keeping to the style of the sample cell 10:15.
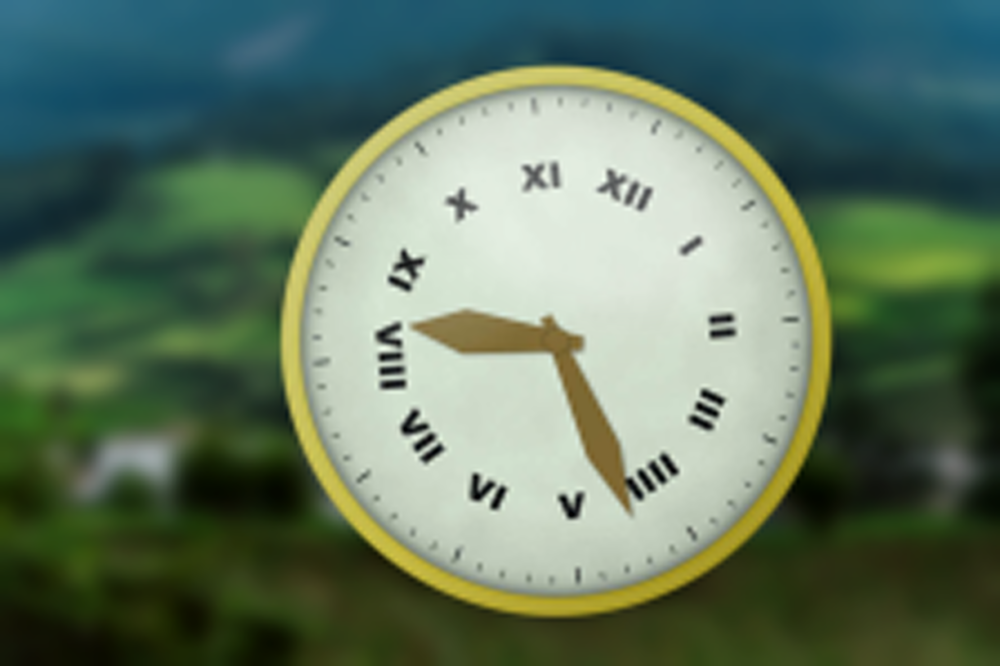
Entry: 8:22
